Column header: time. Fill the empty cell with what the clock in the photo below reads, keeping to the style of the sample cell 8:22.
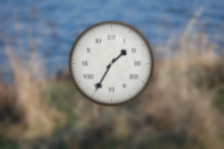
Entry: 1:35
